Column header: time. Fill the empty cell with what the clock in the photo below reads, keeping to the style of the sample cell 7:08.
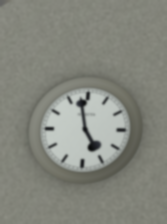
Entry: 4:58
